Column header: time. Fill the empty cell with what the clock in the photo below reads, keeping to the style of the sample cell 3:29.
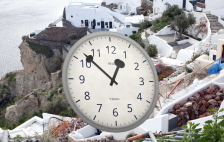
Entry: 12:52
